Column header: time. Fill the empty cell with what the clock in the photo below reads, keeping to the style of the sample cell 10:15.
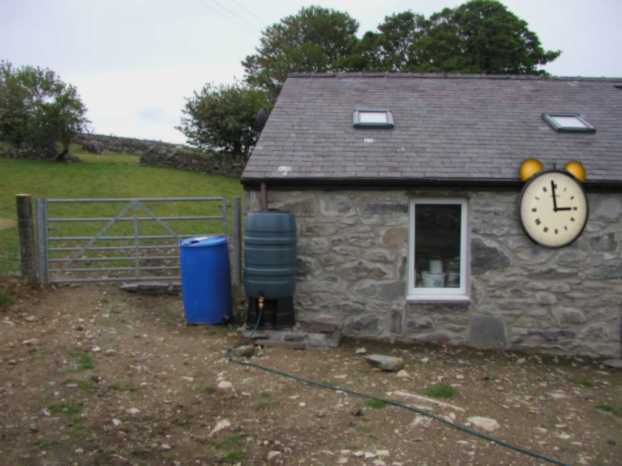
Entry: 2:59
